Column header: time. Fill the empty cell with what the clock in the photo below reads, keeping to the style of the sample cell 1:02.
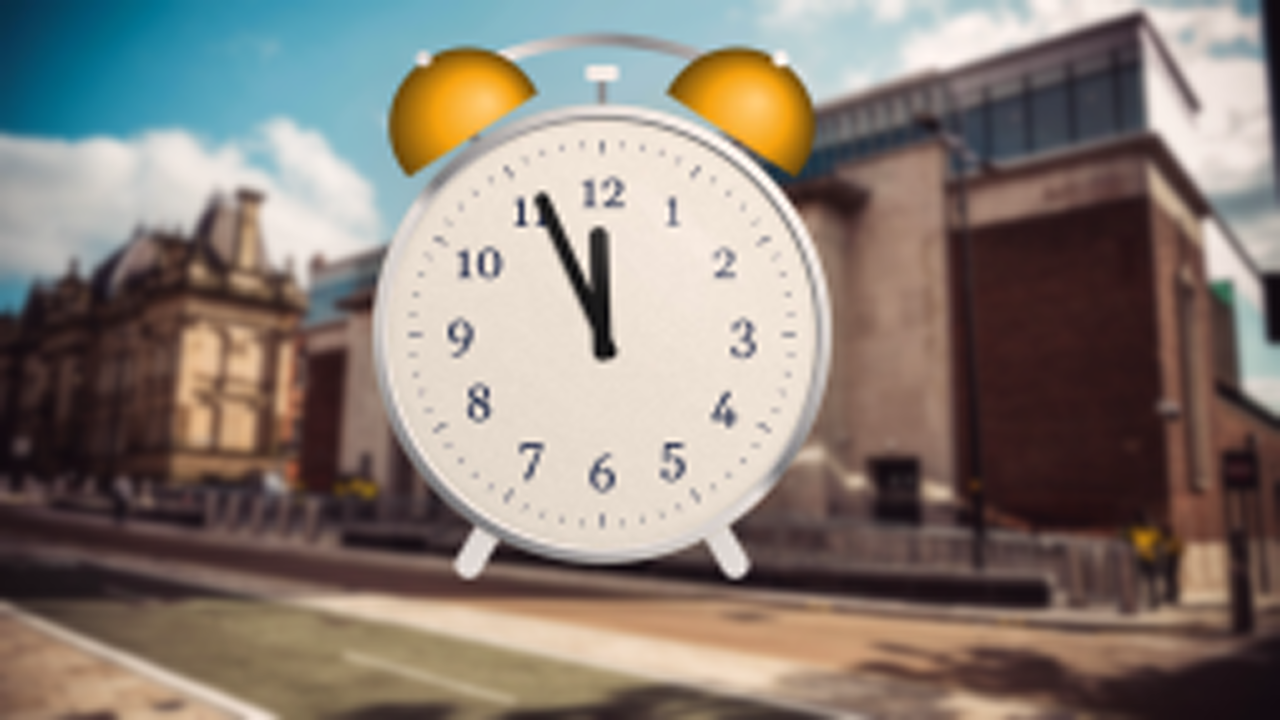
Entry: 11:56
